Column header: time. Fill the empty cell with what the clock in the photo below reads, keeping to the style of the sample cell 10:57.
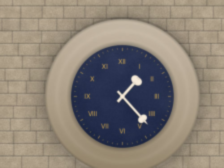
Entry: 1:23
